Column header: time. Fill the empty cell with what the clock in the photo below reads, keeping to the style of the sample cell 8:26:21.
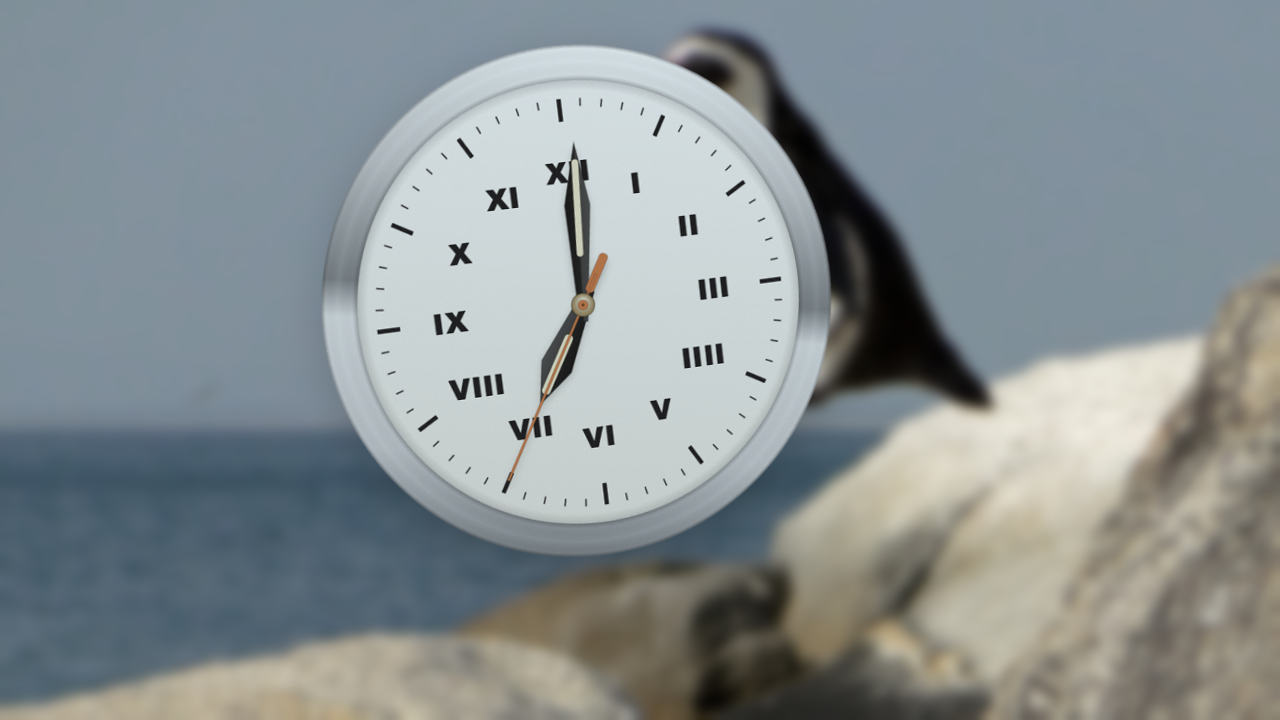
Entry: 7:00:35
